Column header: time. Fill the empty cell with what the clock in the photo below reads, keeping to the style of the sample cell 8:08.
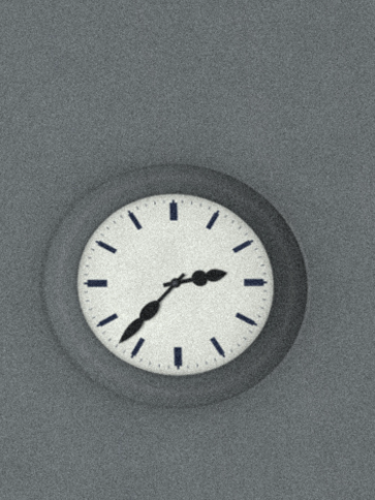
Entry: 2:37
